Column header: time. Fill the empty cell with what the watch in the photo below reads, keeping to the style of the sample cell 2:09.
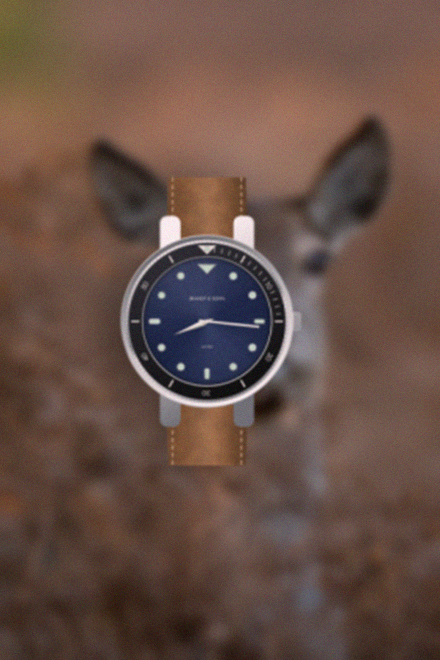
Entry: 8:16
